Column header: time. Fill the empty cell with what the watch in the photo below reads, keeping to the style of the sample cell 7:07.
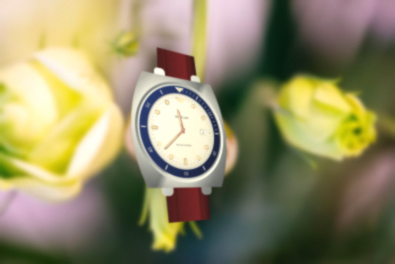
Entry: 11:38
